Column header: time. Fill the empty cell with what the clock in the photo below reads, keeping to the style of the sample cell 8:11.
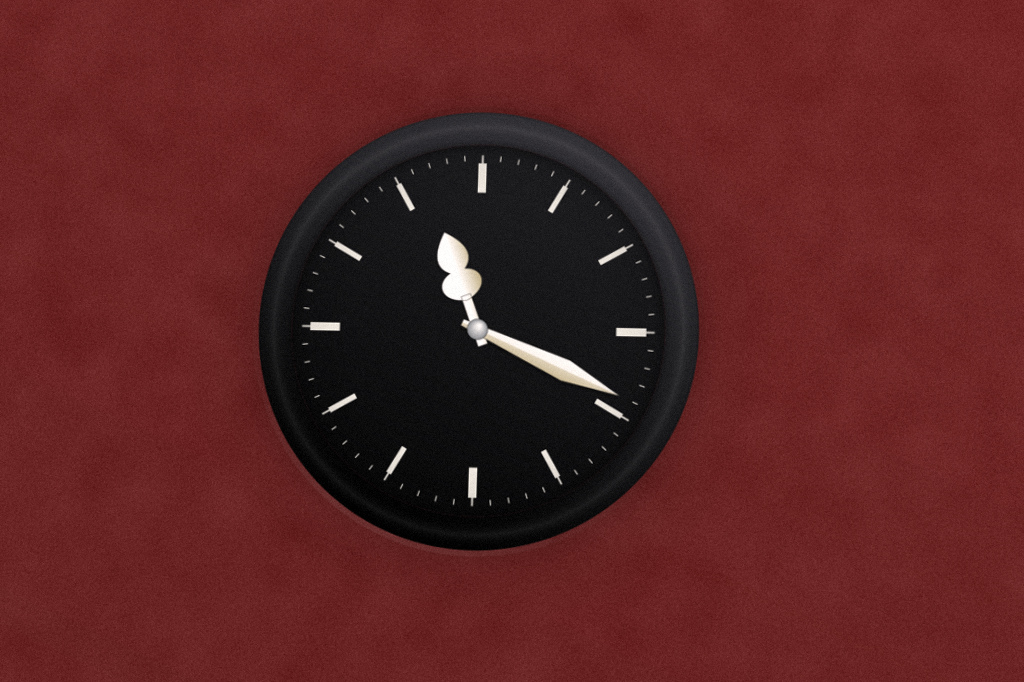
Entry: 11:19
